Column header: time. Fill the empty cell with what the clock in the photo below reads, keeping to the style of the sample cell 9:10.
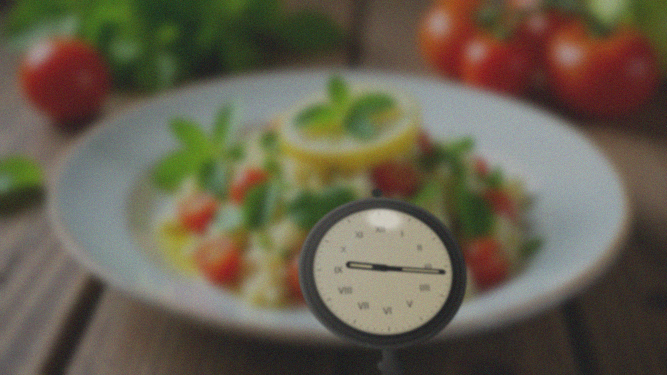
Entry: 9:16
